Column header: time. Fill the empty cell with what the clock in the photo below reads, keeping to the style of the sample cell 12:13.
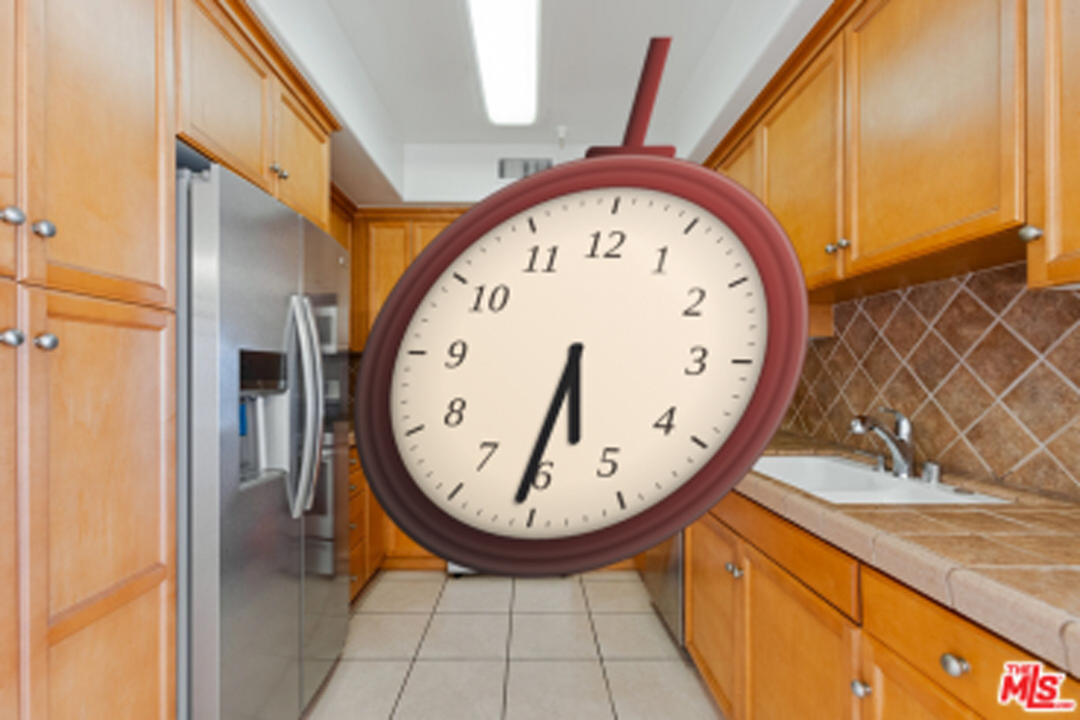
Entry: 5:31
